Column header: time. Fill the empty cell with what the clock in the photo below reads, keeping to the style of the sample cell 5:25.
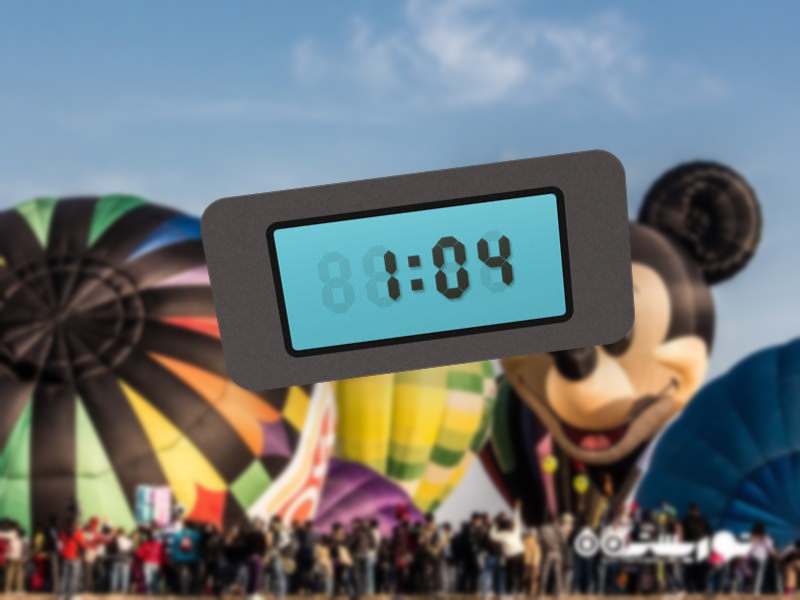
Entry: 1:04
